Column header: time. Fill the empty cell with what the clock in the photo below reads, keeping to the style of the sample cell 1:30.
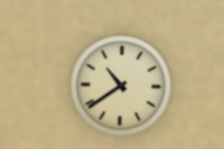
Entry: 10:39
